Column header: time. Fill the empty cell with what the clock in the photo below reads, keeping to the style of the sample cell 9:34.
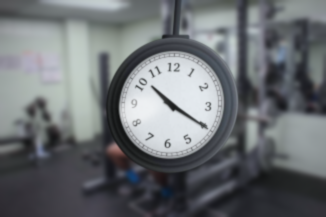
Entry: 10:20
